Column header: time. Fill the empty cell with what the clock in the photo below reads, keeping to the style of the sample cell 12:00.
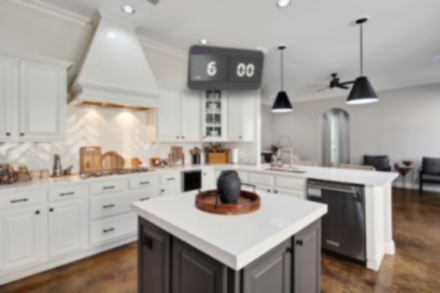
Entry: 6:00
